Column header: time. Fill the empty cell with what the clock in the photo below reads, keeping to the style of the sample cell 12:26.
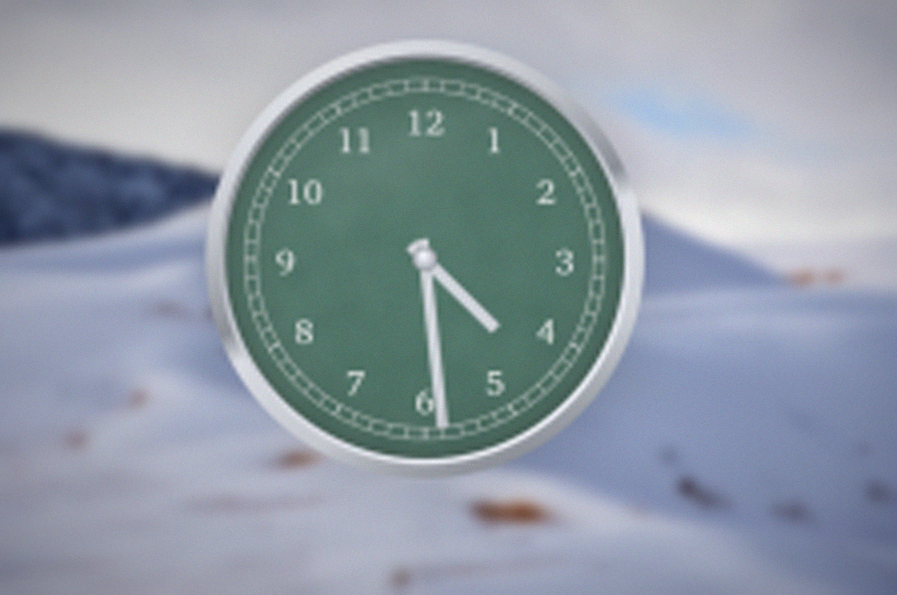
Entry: 4:29
